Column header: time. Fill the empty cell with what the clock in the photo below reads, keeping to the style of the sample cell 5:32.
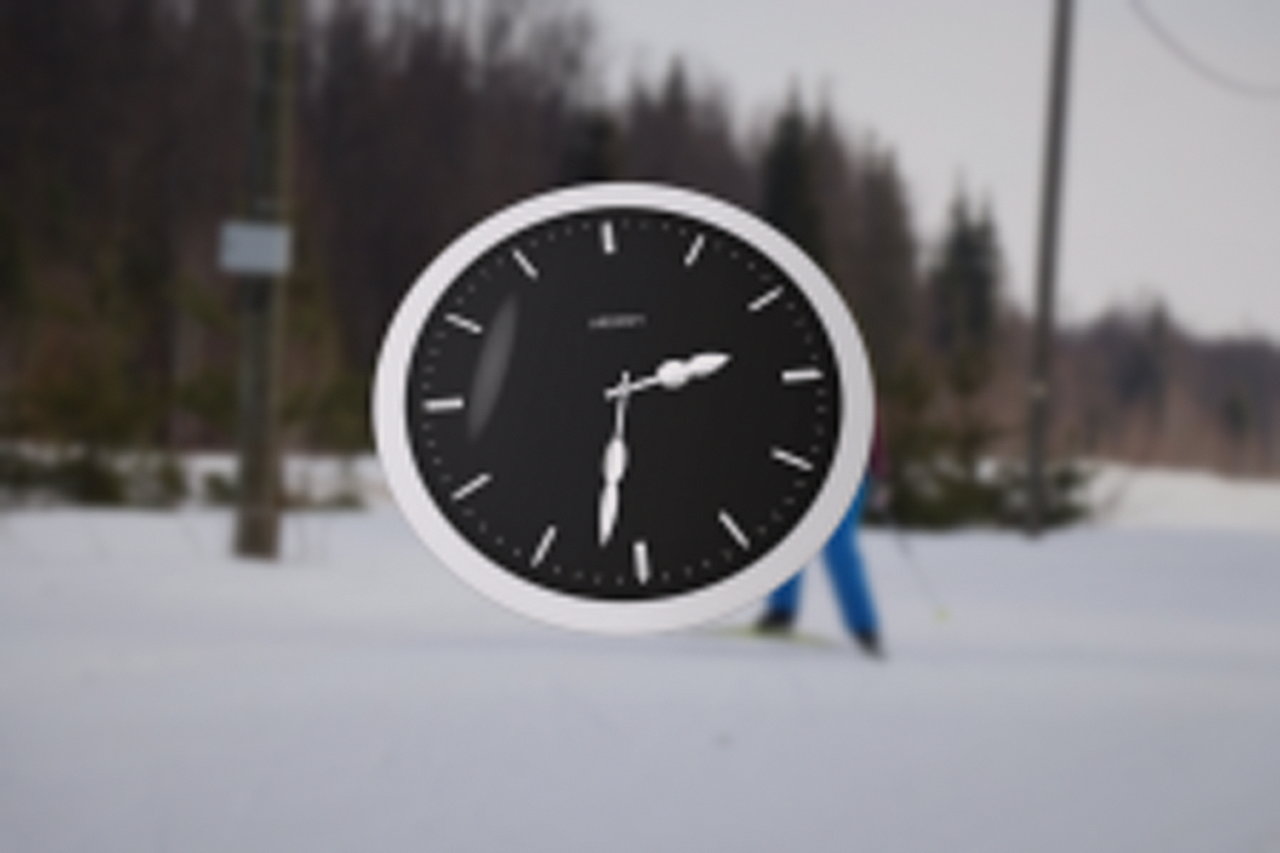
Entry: 2:32
